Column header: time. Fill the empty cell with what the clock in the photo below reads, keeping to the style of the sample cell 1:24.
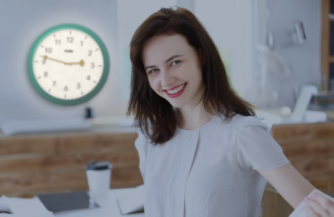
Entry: 2:47
